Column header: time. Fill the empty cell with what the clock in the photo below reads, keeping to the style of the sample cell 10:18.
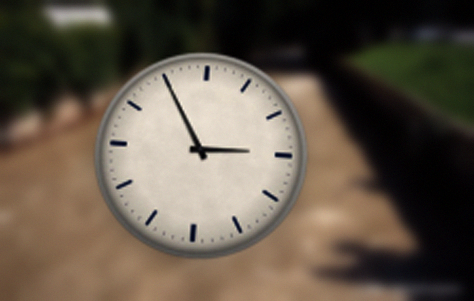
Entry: 2:55
